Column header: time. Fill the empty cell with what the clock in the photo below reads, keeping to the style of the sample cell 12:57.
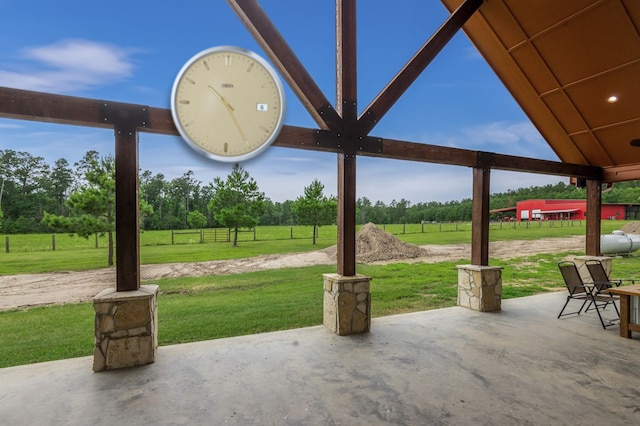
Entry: 10:25
